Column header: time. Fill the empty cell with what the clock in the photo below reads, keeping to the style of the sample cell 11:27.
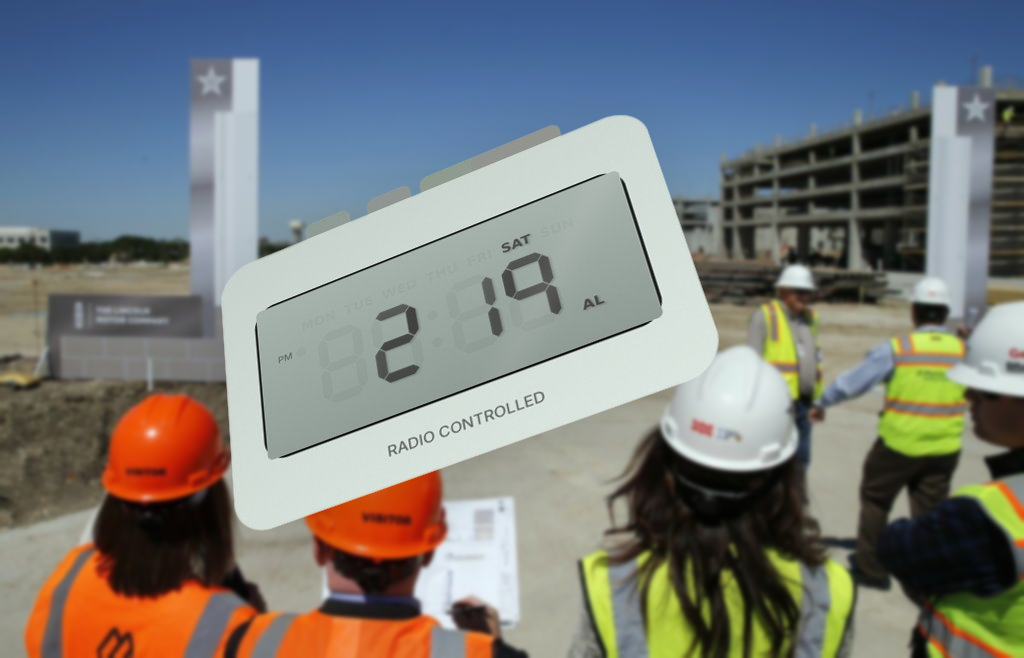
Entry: 2:19
